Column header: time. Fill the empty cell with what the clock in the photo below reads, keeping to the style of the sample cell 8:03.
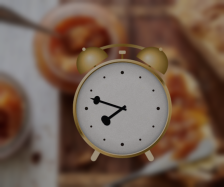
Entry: 7:48
